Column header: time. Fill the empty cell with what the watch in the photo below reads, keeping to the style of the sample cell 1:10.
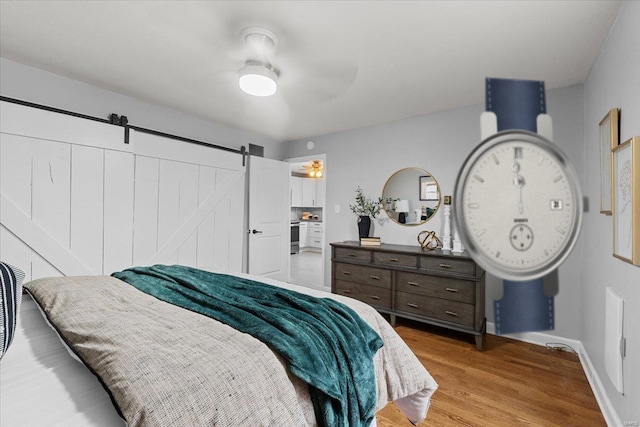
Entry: 11:59
